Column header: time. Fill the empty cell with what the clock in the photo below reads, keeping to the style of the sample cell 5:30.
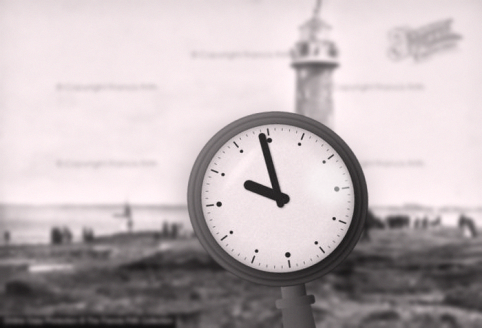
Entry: 9:59
